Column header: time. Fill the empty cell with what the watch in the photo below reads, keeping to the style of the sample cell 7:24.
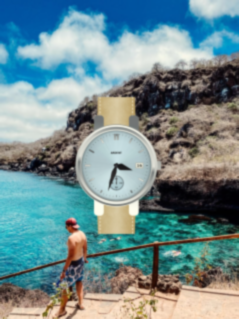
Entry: 3:33
